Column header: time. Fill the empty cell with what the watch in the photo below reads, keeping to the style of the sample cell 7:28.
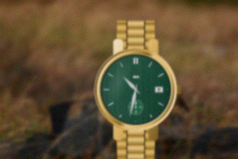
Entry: 10:32
